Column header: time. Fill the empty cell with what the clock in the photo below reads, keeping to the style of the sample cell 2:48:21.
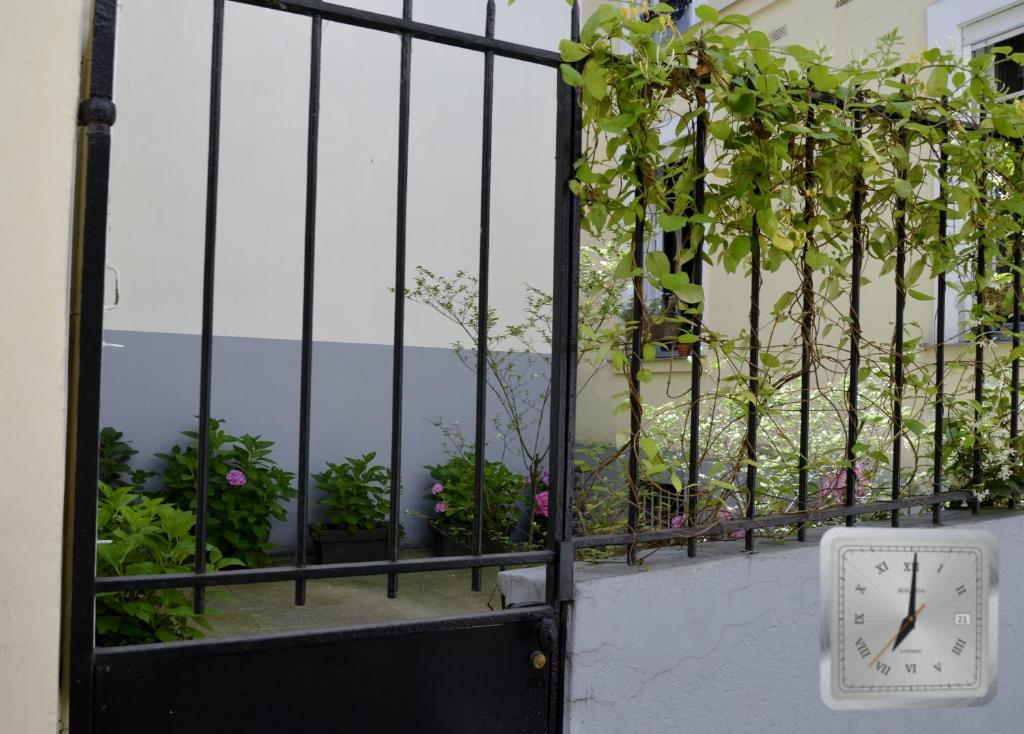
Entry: 7:00:37
